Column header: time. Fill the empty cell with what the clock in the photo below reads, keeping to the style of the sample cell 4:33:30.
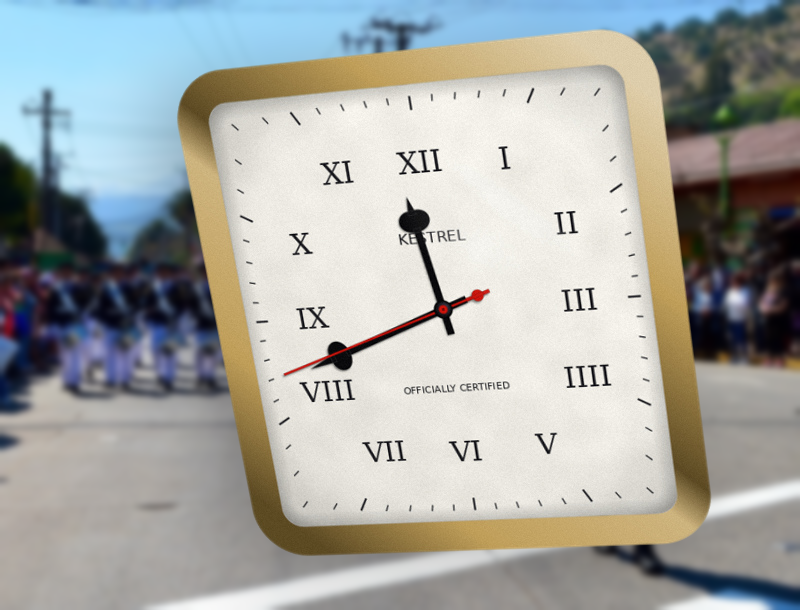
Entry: 11:41:42
